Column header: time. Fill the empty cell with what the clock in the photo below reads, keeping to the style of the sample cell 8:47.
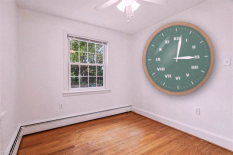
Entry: 3:02
